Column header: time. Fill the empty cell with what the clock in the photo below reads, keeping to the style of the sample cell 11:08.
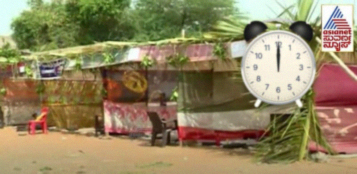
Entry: 12:00
